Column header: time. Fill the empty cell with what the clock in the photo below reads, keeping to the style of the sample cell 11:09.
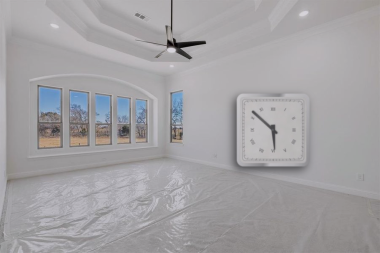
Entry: 5:52
